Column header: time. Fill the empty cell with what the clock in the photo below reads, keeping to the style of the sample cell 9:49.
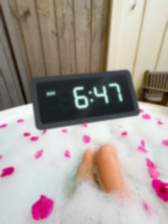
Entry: 6:47
